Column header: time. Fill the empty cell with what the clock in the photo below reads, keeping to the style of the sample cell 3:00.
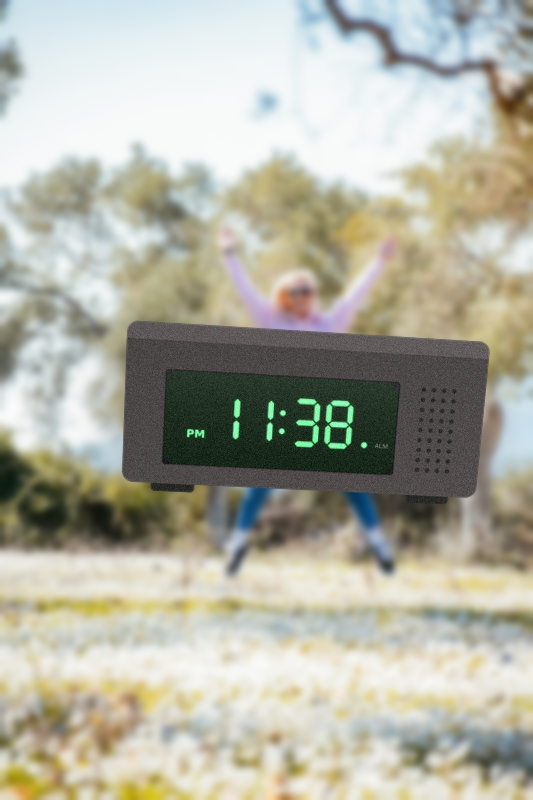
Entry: 11:38
